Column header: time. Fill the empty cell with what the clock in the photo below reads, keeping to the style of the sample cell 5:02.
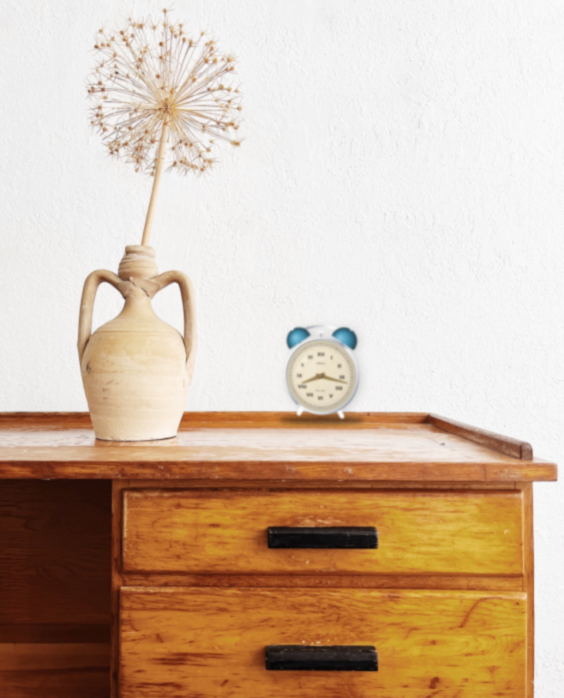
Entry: 8:17
